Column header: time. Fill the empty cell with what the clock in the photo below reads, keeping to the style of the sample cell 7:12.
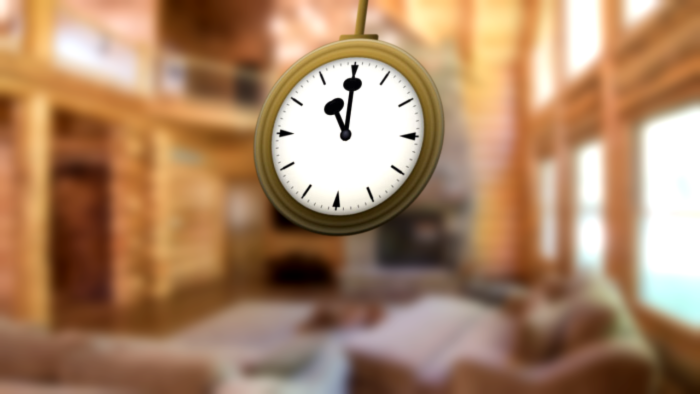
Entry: 11:00
